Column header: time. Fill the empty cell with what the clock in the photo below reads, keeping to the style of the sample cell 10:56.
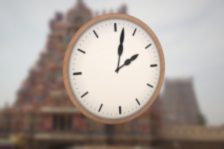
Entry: 2:02
